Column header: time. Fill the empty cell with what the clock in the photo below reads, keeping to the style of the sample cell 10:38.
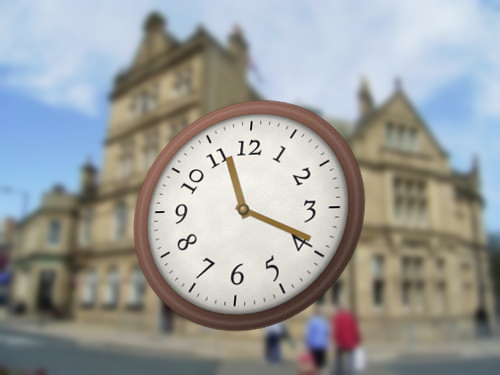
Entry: 11:19
